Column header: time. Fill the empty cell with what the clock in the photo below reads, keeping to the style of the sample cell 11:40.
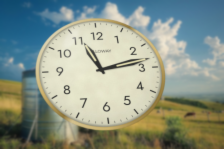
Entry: 11:13
